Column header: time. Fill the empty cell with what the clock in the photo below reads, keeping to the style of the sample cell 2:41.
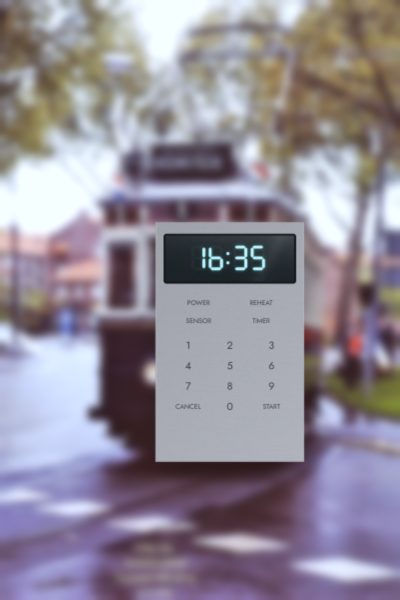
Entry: 16:35
